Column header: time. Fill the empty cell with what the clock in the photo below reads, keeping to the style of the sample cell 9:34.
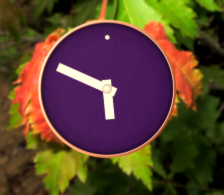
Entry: 5:49
